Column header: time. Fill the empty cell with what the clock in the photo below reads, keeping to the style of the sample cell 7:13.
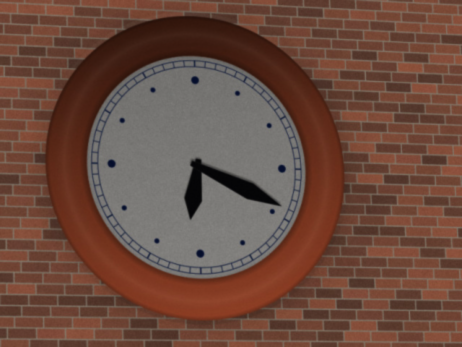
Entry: 6:19
